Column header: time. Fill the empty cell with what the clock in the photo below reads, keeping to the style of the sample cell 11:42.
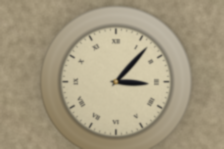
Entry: 3:07
